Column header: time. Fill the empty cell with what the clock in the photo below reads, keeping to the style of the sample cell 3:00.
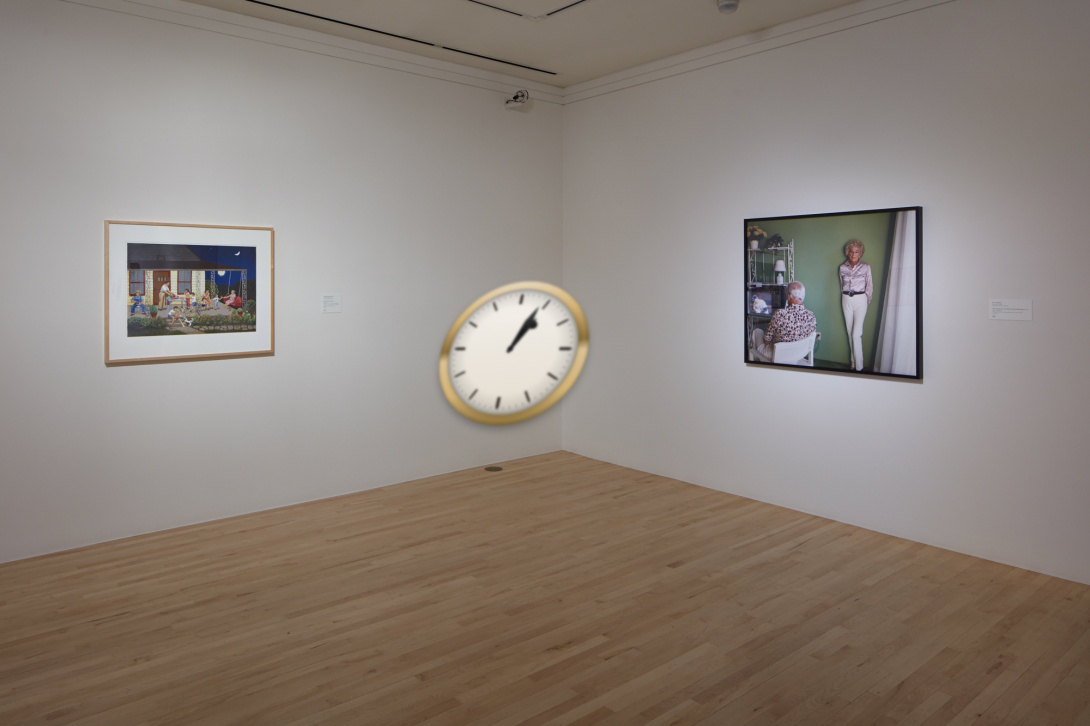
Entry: 1:04
